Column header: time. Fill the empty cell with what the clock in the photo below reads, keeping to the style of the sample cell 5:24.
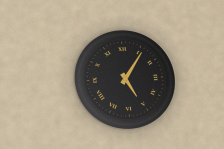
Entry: 5:06
